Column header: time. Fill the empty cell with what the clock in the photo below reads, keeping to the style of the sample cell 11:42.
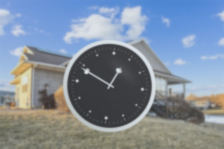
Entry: 12:49
